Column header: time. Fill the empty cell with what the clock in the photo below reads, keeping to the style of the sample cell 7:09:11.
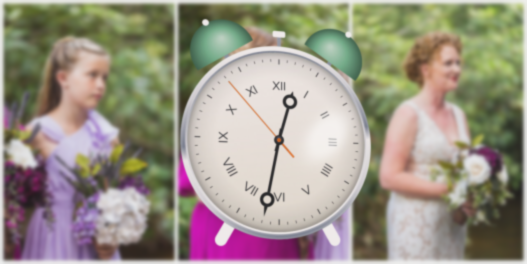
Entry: 12:31:53
